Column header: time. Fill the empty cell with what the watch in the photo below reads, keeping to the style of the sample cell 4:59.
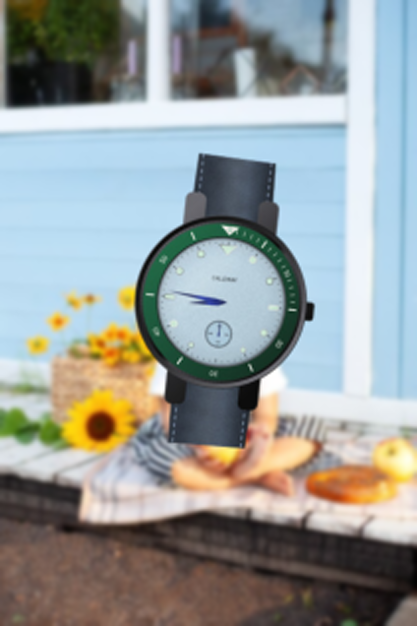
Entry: 8:46
